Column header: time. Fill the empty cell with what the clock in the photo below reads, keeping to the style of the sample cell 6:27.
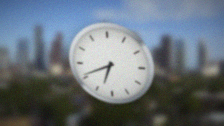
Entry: 6:41
